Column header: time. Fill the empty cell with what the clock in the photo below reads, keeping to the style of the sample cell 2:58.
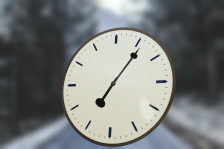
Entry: 7:06
